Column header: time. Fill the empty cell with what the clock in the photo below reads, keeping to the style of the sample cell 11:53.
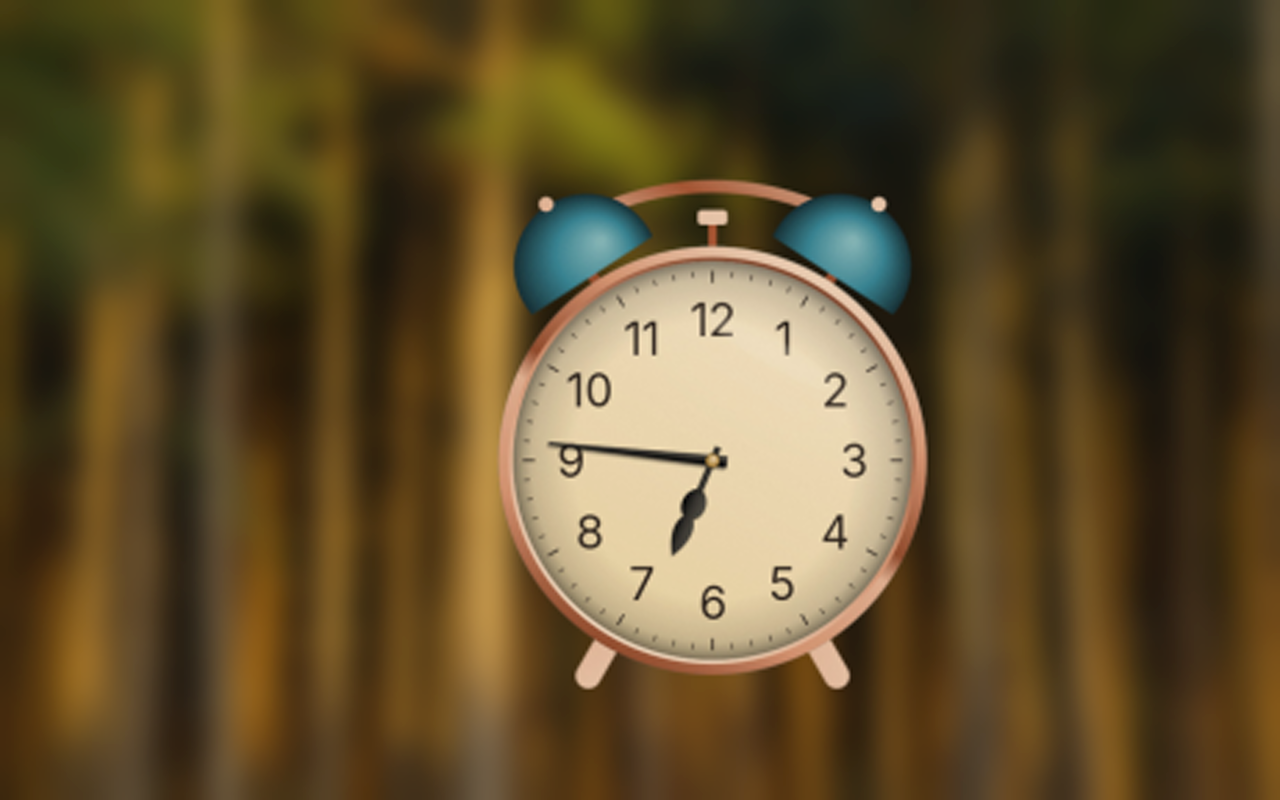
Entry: 6:46
